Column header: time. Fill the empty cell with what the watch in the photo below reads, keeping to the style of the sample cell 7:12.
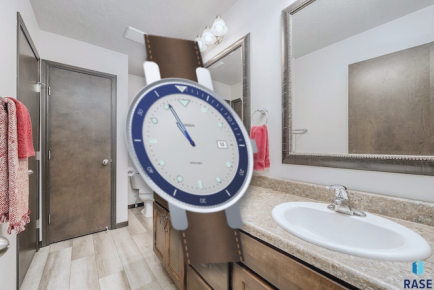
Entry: 10:56
